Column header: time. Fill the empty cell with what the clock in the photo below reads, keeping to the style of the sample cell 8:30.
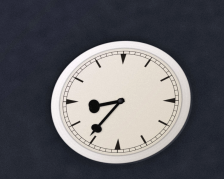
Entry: 8:36
